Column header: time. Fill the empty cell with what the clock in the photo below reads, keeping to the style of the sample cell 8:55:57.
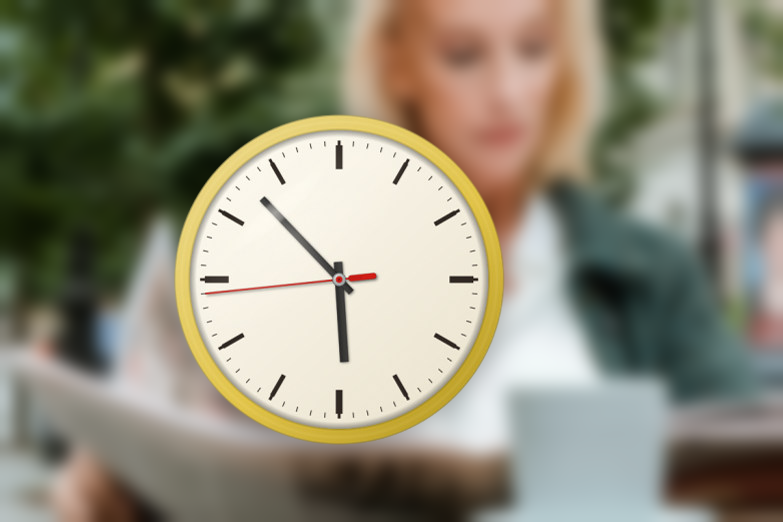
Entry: 5:52:44
